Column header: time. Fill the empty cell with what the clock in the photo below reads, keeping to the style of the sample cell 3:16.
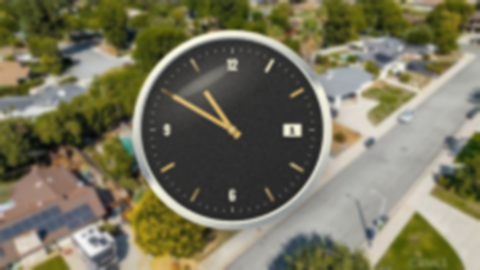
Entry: 10:50
